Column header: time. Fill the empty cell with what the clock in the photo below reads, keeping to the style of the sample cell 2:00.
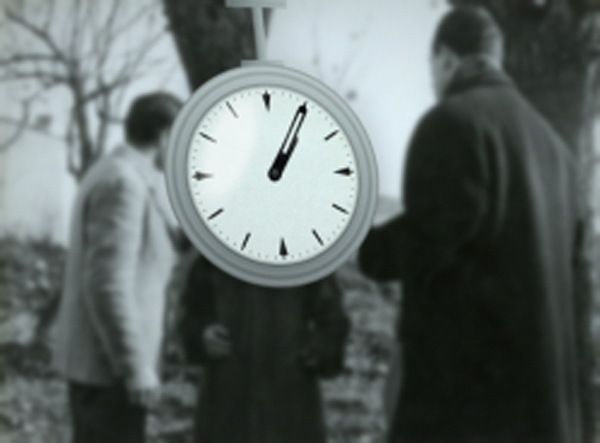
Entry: 1:05
